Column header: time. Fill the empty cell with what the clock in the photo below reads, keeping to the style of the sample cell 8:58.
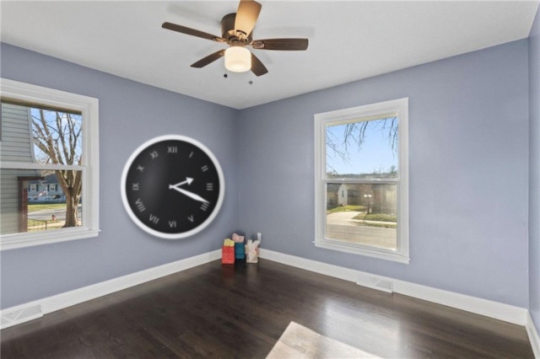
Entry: 2:19
